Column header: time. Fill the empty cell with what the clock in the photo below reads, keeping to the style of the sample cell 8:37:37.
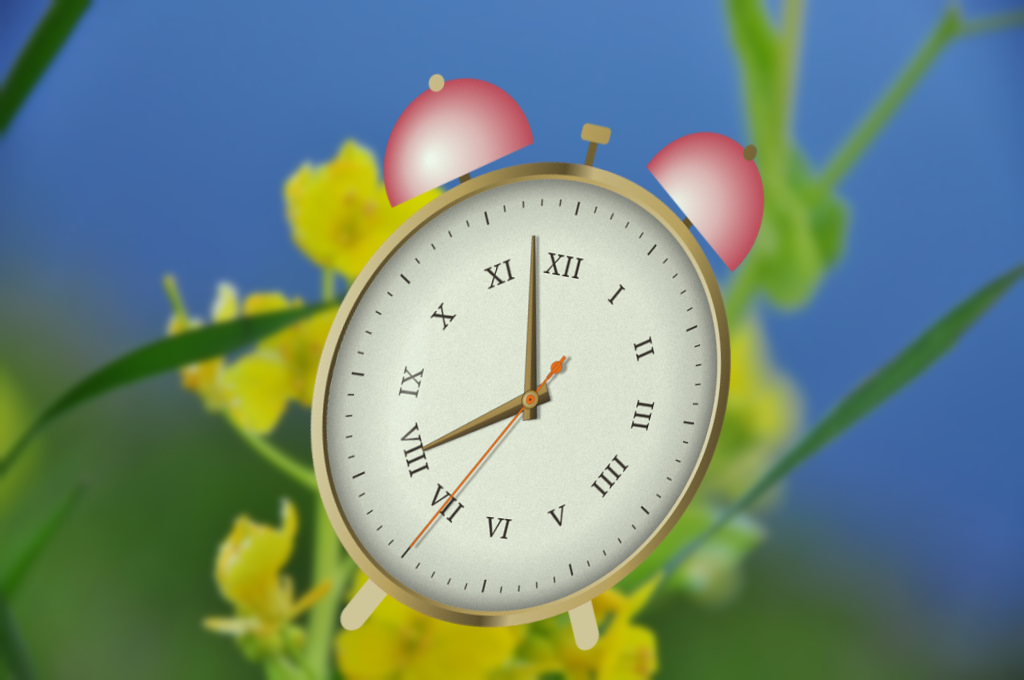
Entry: 7:57:35
